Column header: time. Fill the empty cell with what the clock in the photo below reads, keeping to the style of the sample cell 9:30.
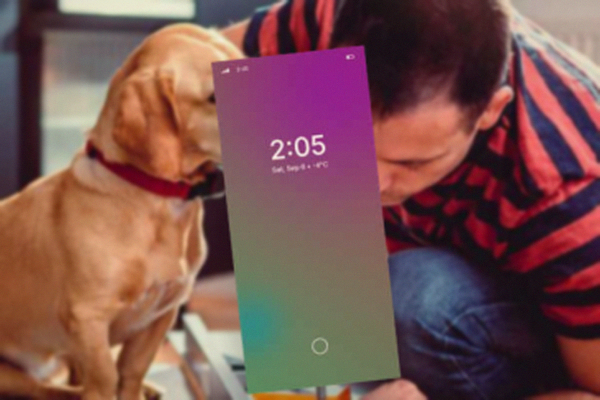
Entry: 2:05
